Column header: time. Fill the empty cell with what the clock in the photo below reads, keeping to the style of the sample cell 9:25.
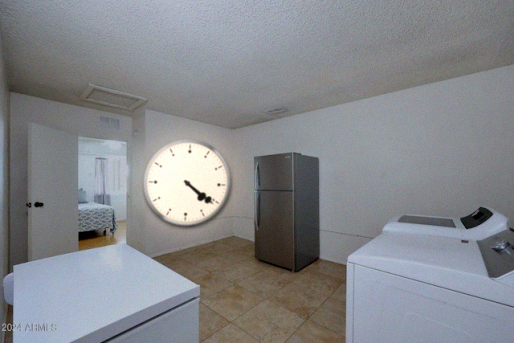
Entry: 4:21
